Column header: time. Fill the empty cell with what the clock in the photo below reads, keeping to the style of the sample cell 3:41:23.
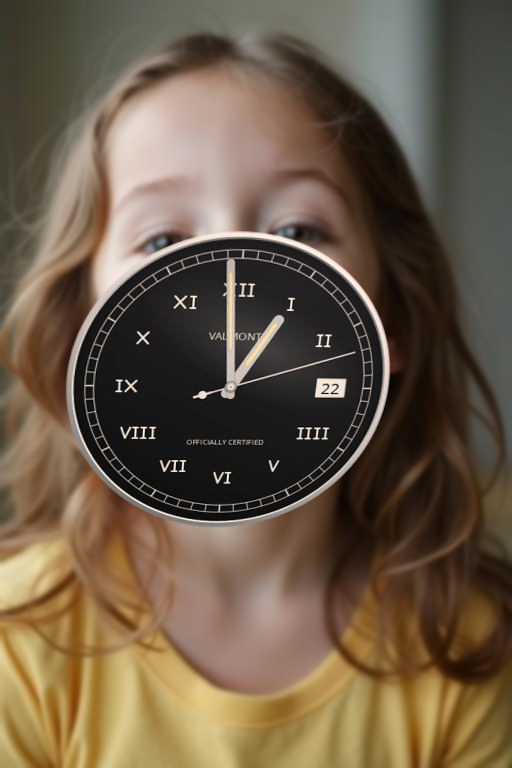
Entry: 12:59:12
